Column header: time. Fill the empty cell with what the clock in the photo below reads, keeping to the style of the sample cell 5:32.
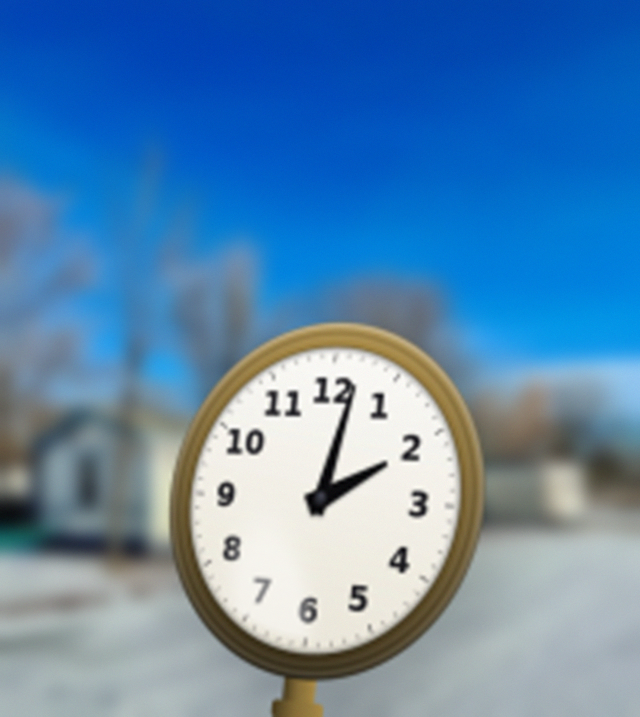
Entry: 2:02
